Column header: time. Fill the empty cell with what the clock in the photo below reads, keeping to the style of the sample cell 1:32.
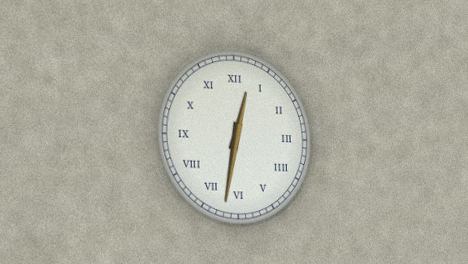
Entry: 12:32
